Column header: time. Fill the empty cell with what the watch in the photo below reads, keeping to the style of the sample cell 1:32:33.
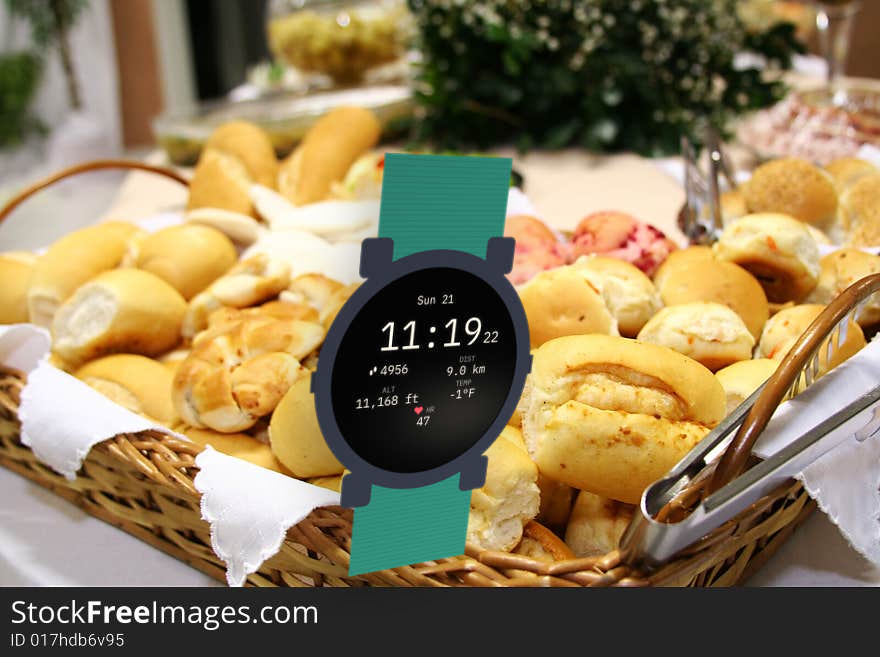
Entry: 11:19:22
